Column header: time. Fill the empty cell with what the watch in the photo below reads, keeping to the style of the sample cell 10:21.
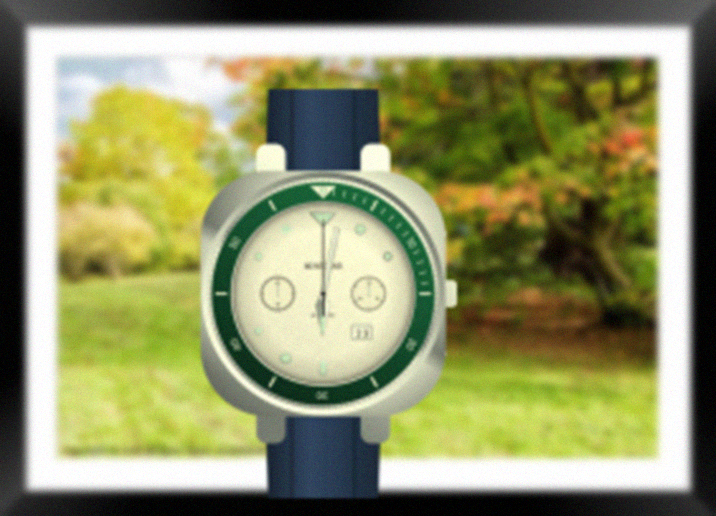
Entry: 6:02
